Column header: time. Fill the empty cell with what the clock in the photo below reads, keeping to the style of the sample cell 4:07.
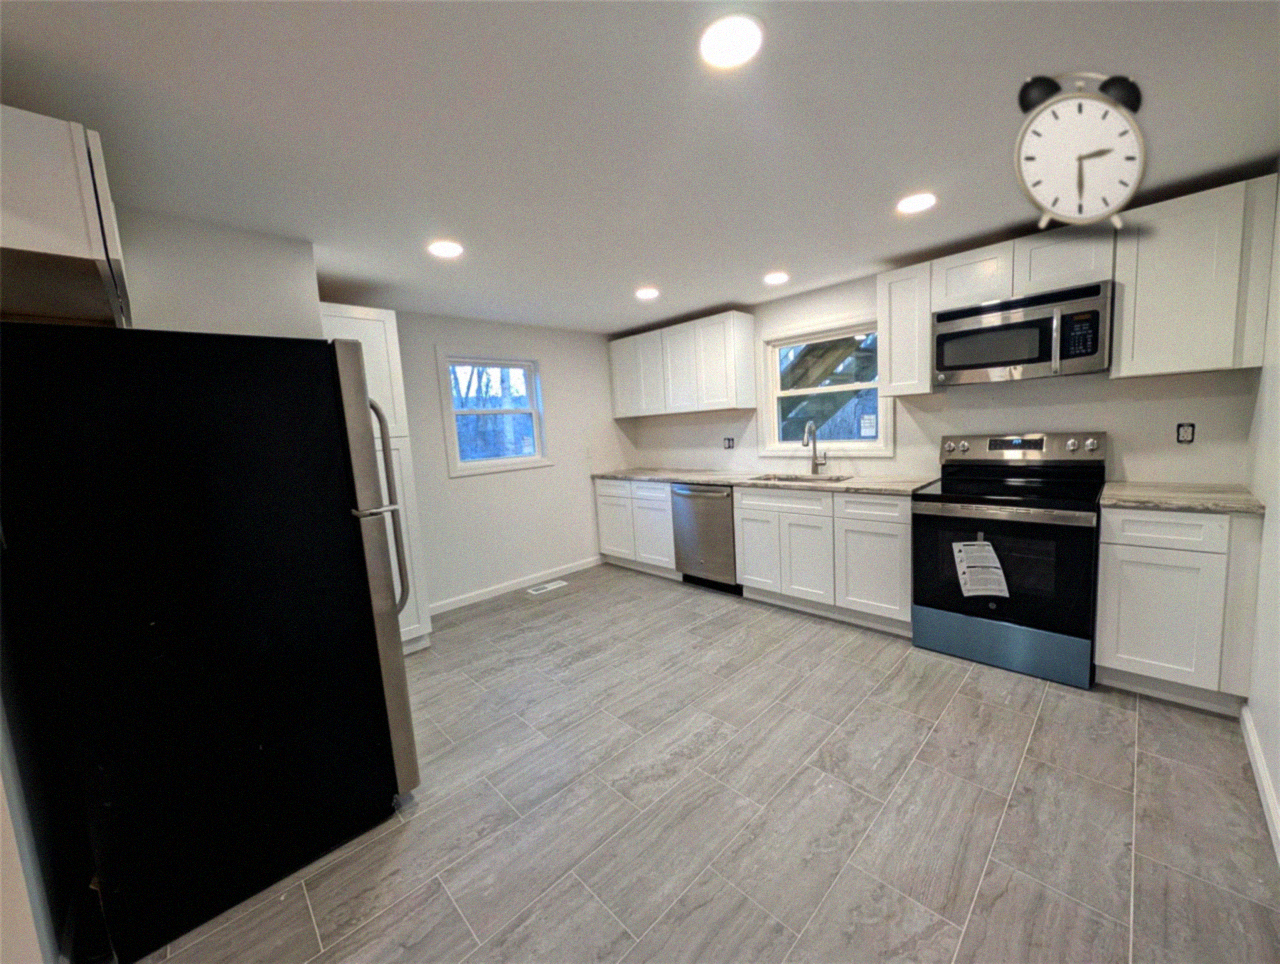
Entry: 2:30
